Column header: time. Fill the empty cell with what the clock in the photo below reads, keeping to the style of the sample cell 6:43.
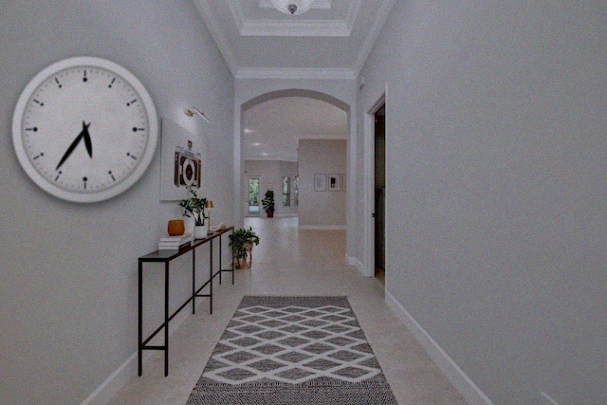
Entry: 5:36
